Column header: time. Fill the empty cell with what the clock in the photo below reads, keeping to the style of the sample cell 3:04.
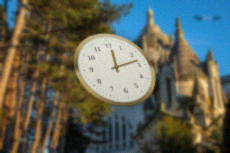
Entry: 12:13
